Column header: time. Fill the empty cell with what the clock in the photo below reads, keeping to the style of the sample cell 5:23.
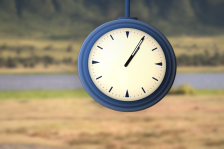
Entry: 1:05
